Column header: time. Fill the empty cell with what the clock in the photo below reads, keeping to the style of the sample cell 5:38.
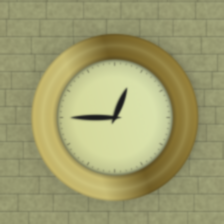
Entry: 12:45
